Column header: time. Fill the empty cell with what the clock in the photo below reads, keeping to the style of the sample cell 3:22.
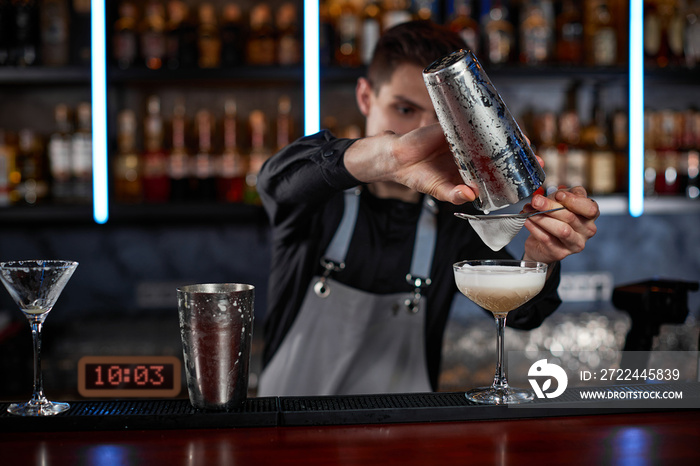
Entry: 10:03
